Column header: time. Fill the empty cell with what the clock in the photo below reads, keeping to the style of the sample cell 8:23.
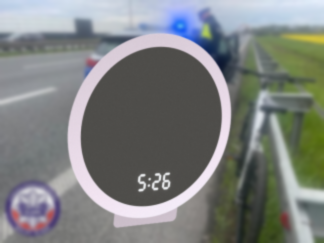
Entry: 5:26
